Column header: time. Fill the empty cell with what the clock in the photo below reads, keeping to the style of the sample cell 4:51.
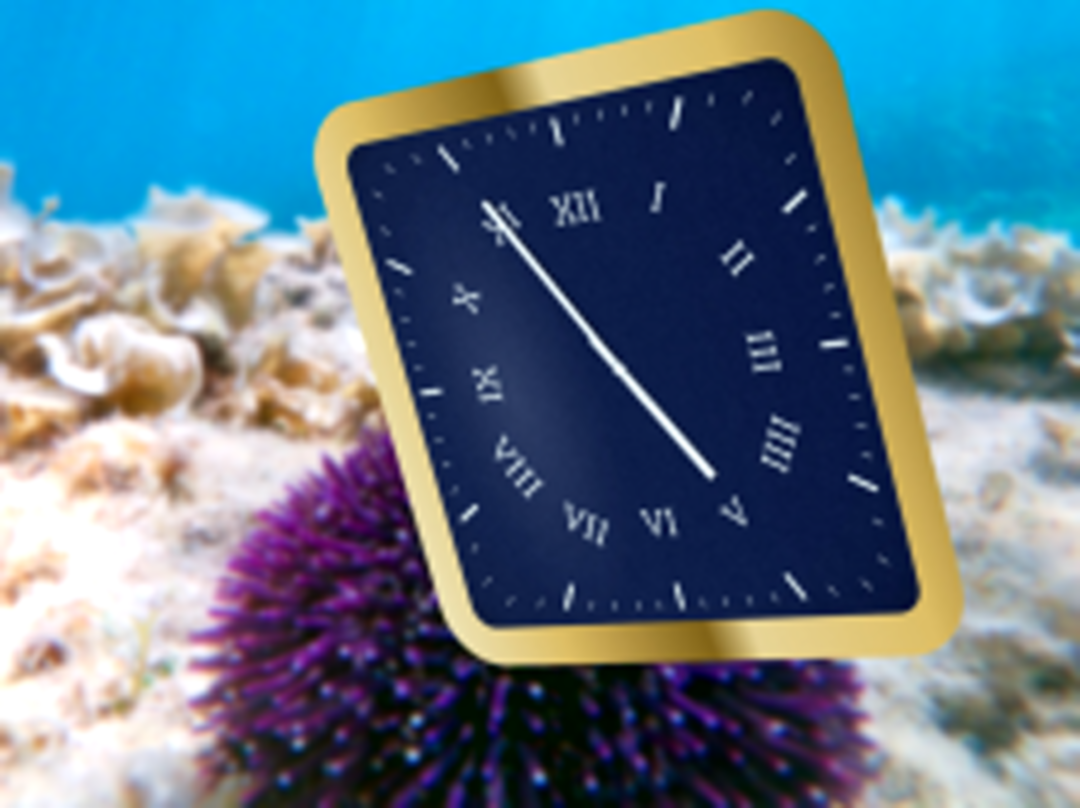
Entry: 4:55
